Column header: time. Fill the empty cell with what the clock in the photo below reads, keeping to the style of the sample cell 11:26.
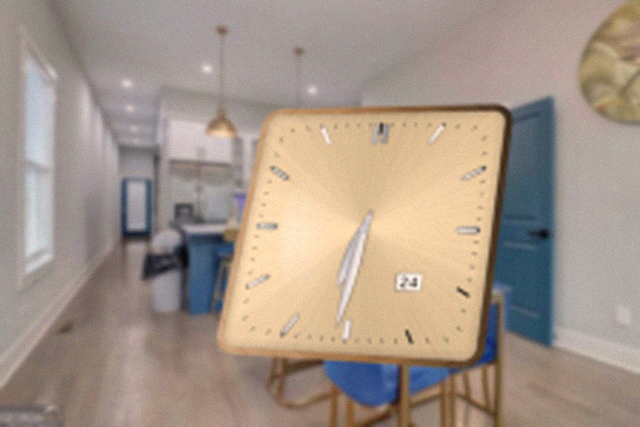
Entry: 6:31
